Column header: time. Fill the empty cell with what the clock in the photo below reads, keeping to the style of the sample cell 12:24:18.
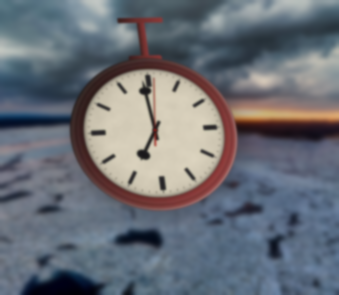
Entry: 6:59:01
